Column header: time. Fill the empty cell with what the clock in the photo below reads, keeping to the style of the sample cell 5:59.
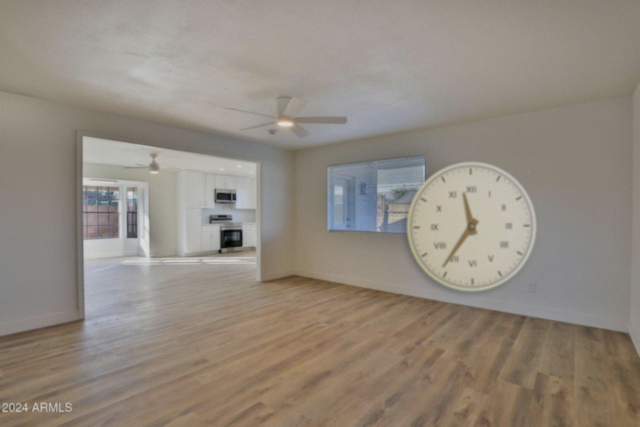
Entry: 11:36
